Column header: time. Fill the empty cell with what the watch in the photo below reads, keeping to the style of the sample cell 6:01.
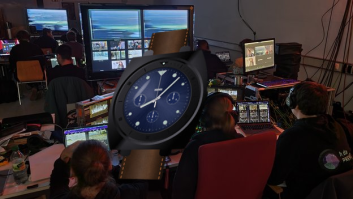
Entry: 8:07
